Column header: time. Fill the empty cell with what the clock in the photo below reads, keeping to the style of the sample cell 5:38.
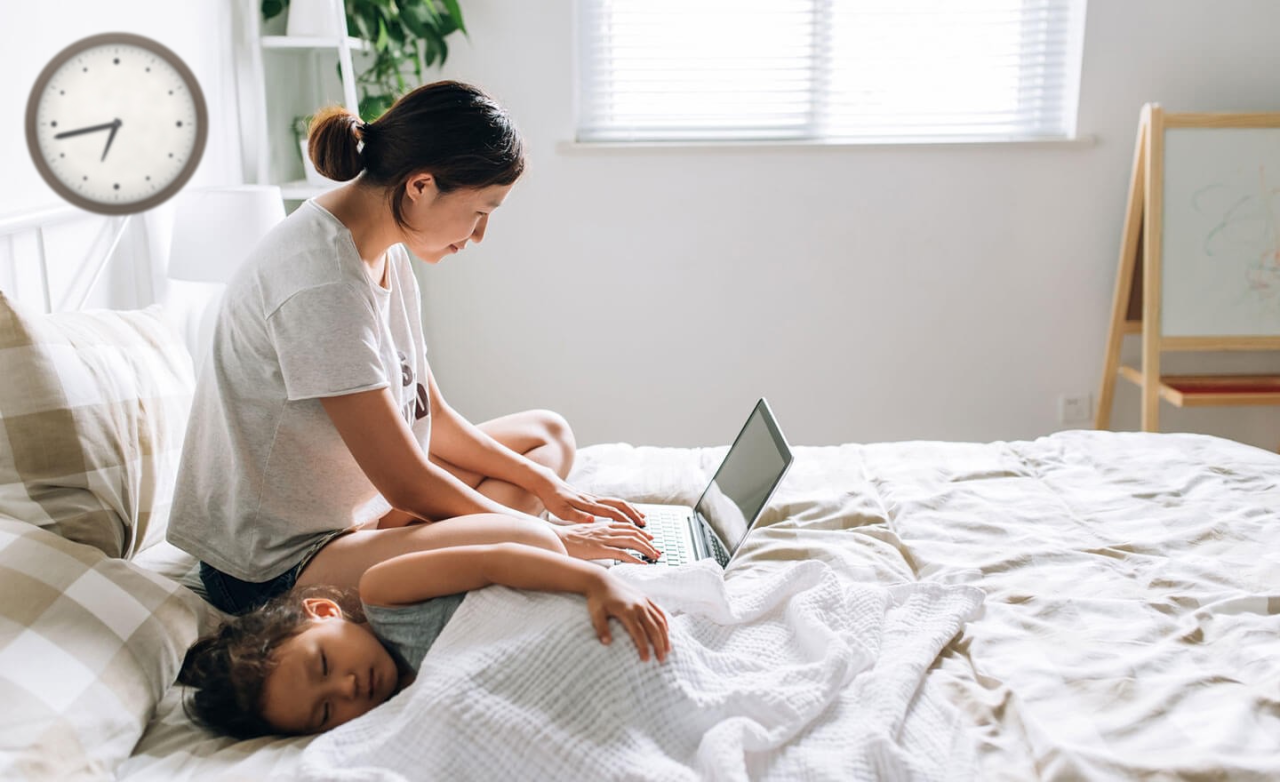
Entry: 6:43
